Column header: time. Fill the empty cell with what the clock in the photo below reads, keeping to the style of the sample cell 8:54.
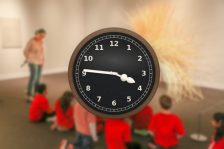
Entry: 3:46
